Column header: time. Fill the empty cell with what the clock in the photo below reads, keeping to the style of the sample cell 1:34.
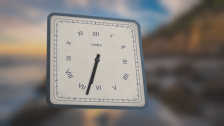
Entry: 6:33
